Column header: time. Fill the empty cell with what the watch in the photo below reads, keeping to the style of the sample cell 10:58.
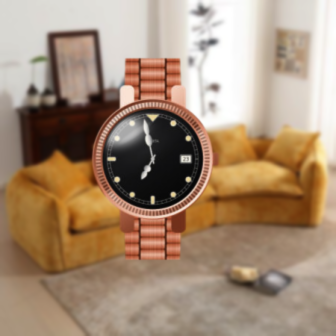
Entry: 6:58
